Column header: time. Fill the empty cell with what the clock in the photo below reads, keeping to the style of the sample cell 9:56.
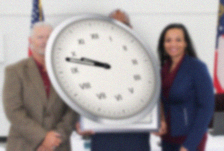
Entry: 9:48
